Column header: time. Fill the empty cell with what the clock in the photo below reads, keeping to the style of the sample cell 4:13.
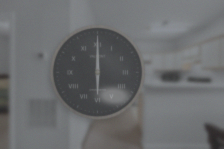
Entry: 6:00
